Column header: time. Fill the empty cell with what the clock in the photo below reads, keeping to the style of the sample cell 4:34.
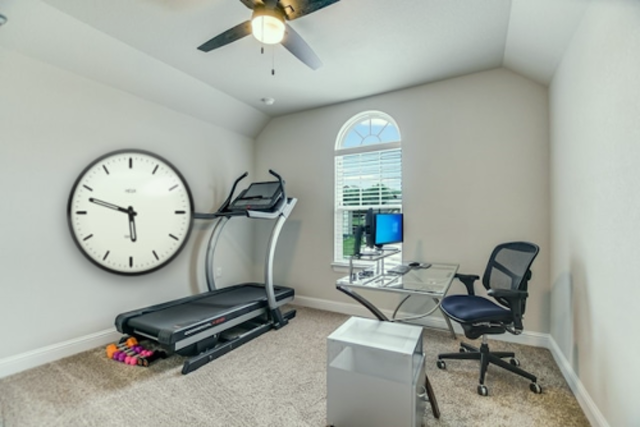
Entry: 5:48
